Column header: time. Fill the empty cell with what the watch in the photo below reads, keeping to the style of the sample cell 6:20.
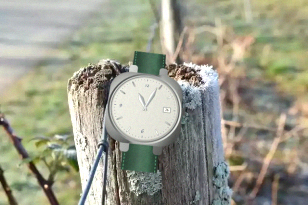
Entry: 11:04
